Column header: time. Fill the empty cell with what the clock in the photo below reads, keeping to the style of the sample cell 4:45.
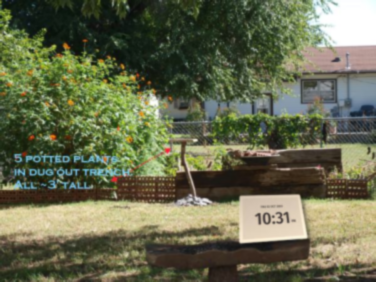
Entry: 10:31
